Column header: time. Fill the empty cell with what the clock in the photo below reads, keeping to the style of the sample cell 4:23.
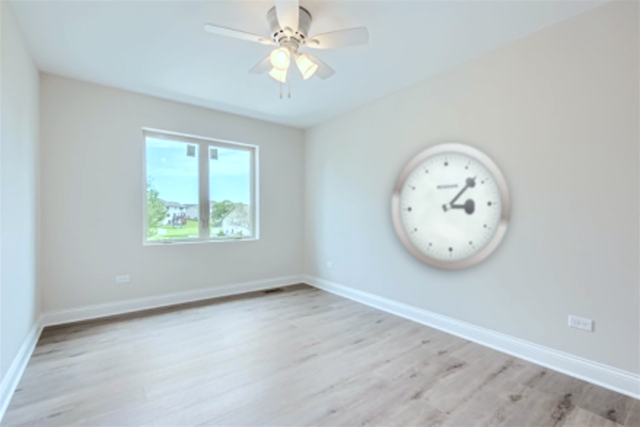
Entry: 3:08
